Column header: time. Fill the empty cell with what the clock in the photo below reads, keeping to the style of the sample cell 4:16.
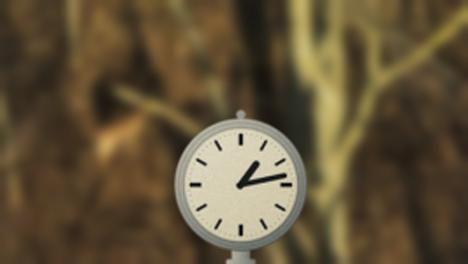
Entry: 1:13
